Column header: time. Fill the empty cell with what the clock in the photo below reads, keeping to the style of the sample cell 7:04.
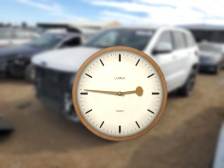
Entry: 2:46
